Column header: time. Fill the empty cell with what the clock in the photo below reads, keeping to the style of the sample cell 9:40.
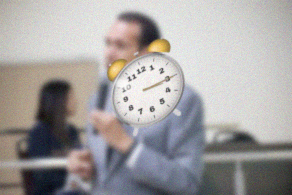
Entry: 3:15
